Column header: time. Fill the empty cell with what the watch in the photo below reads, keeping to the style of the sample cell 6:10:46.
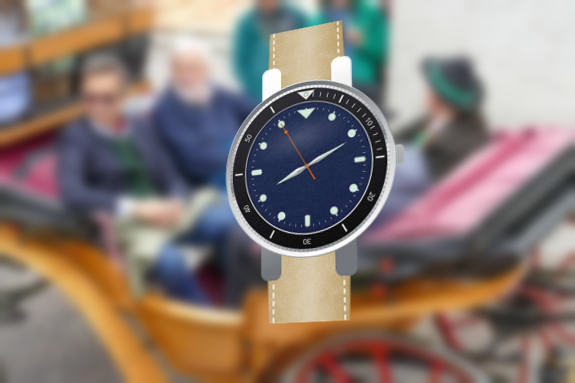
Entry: 8:10:55
